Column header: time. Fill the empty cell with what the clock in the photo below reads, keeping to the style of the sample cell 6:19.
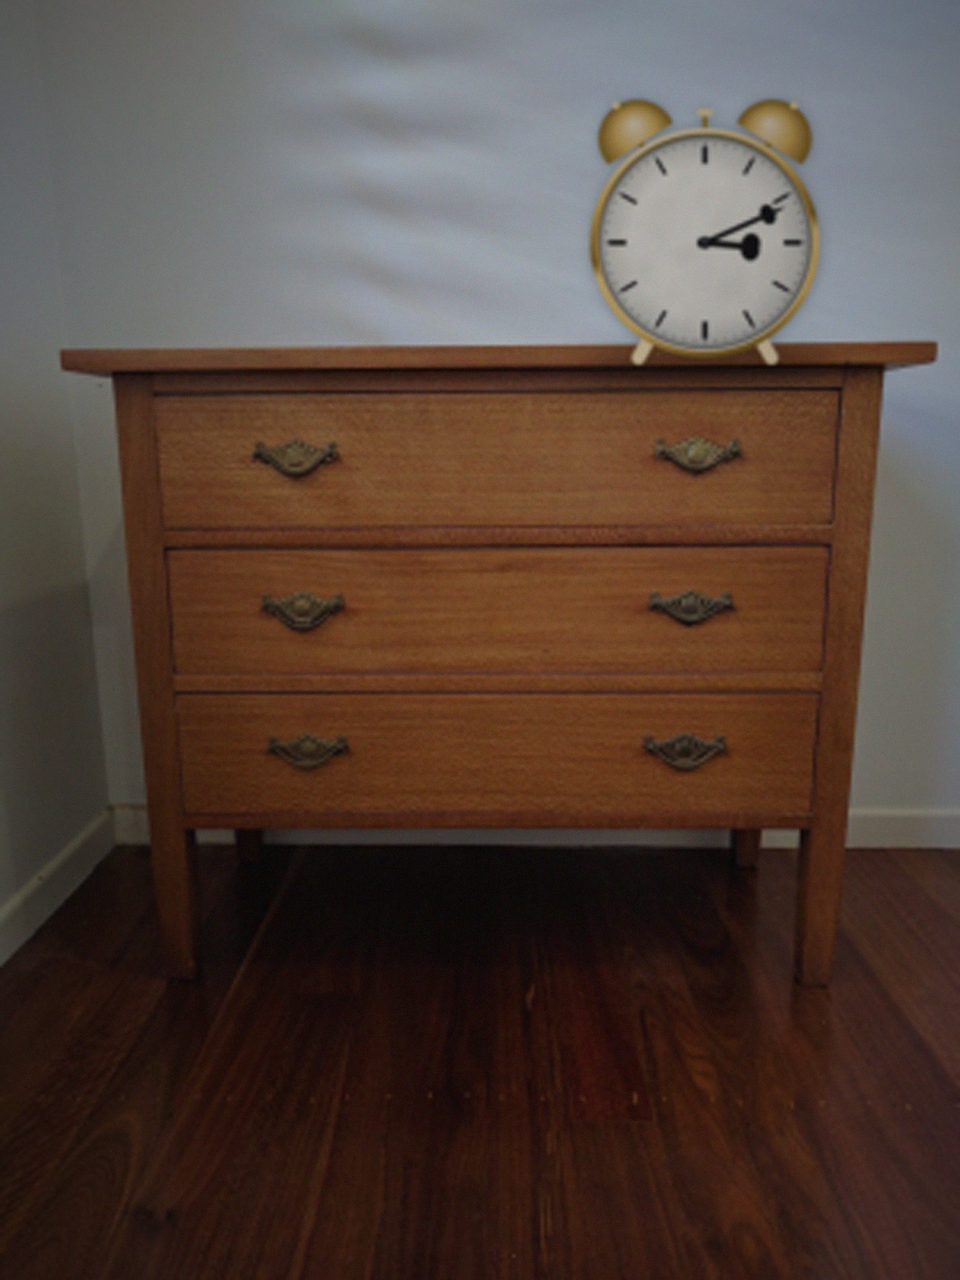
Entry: 3:11
